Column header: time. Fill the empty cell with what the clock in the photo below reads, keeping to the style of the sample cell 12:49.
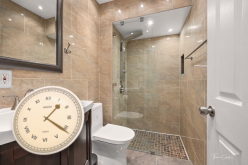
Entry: 1:21
